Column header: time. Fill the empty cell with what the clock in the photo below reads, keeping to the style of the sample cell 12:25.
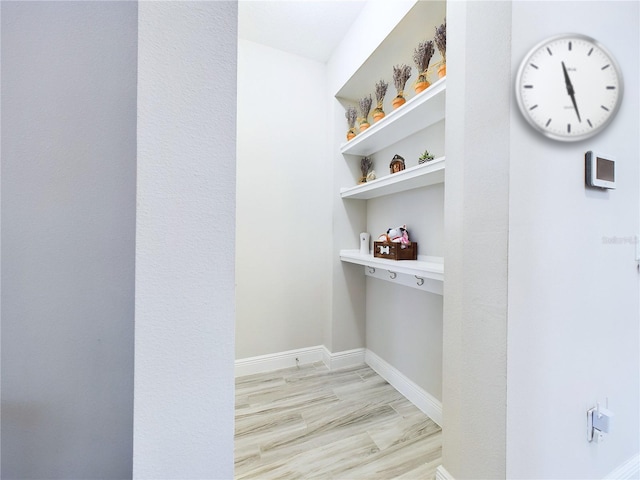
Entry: 11:27
